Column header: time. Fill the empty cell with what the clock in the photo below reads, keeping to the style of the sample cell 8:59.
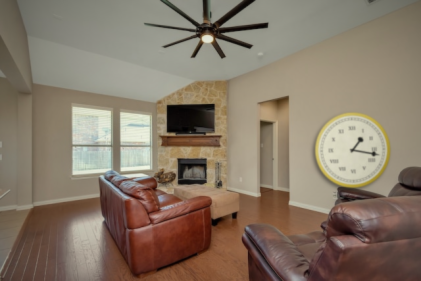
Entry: 1:17
